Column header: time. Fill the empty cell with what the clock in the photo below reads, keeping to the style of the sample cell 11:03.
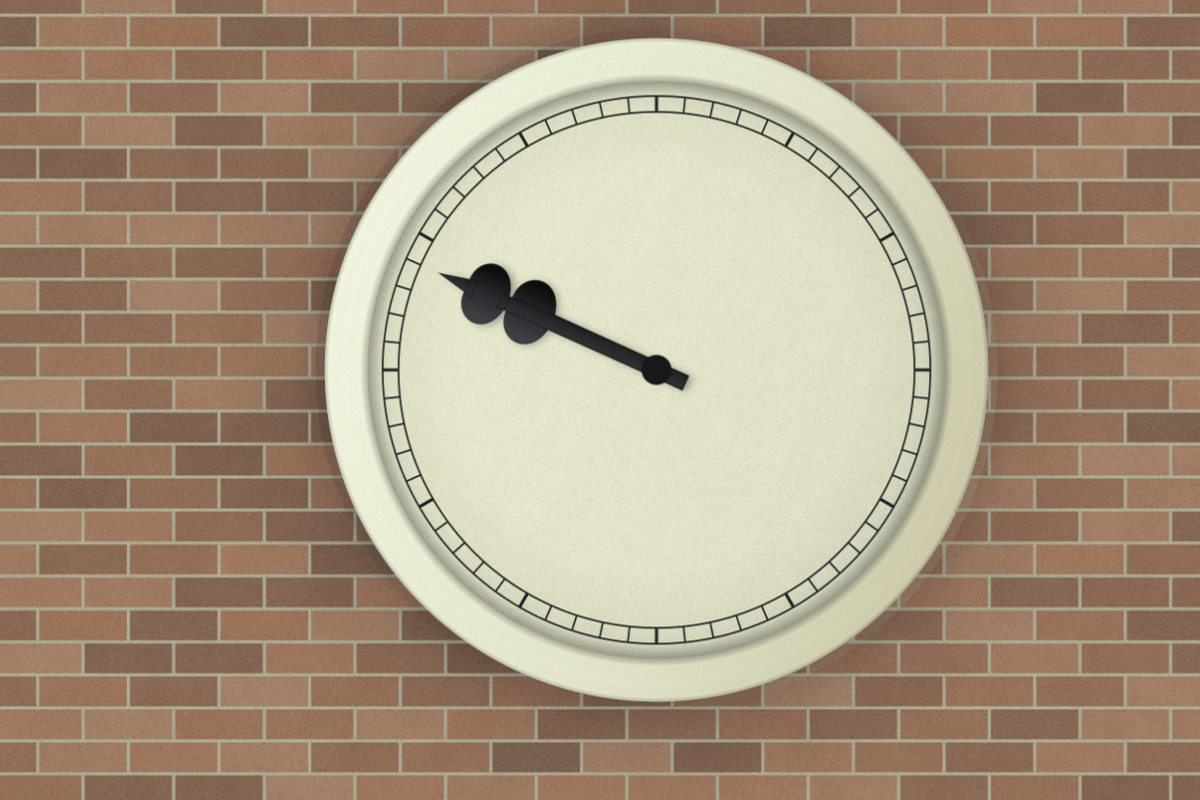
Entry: 9:49
